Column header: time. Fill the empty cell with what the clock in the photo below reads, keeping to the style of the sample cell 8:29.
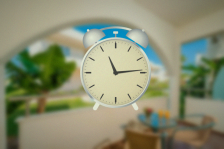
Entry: 11:14
